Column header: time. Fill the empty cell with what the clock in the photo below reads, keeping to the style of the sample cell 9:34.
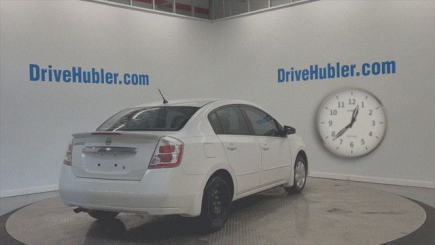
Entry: 12:38
